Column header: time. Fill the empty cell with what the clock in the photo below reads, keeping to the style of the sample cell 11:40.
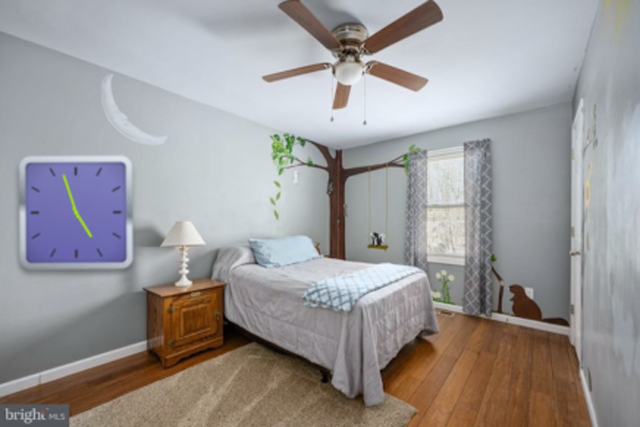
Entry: 4:57
